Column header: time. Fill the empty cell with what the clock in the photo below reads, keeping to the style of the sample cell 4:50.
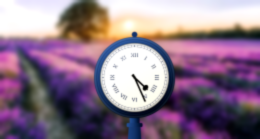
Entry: 4:26
